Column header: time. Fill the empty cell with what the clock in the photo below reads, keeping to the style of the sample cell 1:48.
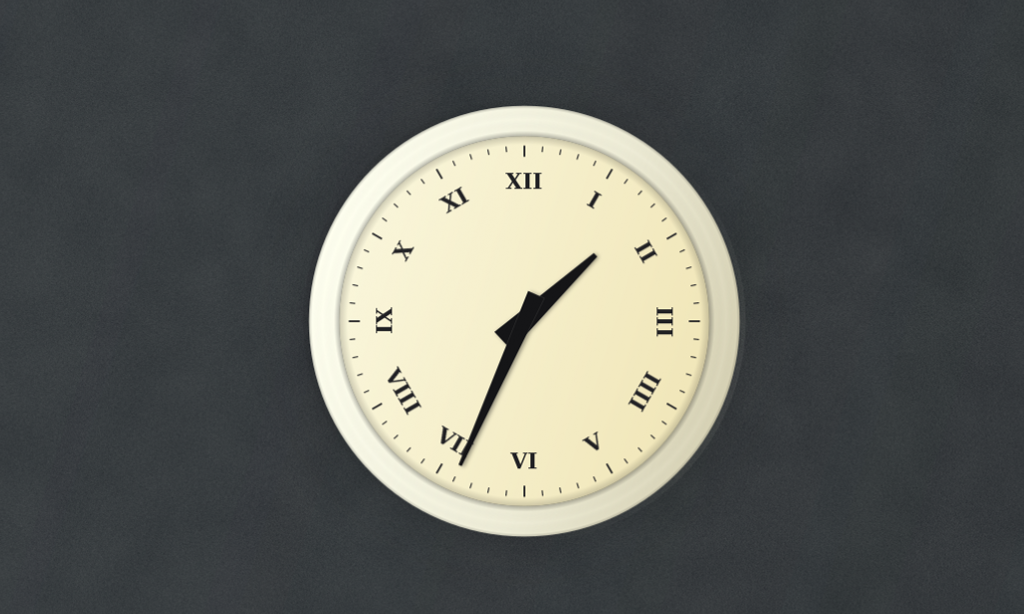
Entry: 1:34
